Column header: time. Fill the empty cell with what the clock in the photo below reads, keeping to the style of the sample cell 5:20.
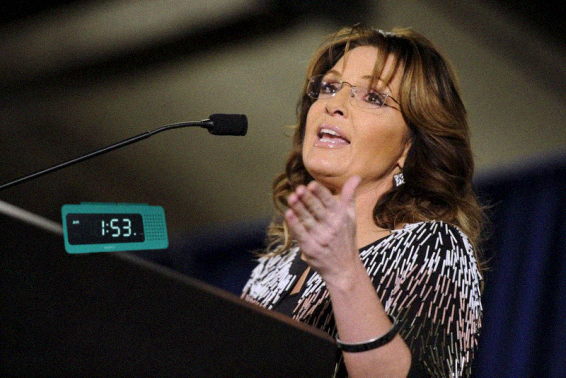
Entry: 1:53
